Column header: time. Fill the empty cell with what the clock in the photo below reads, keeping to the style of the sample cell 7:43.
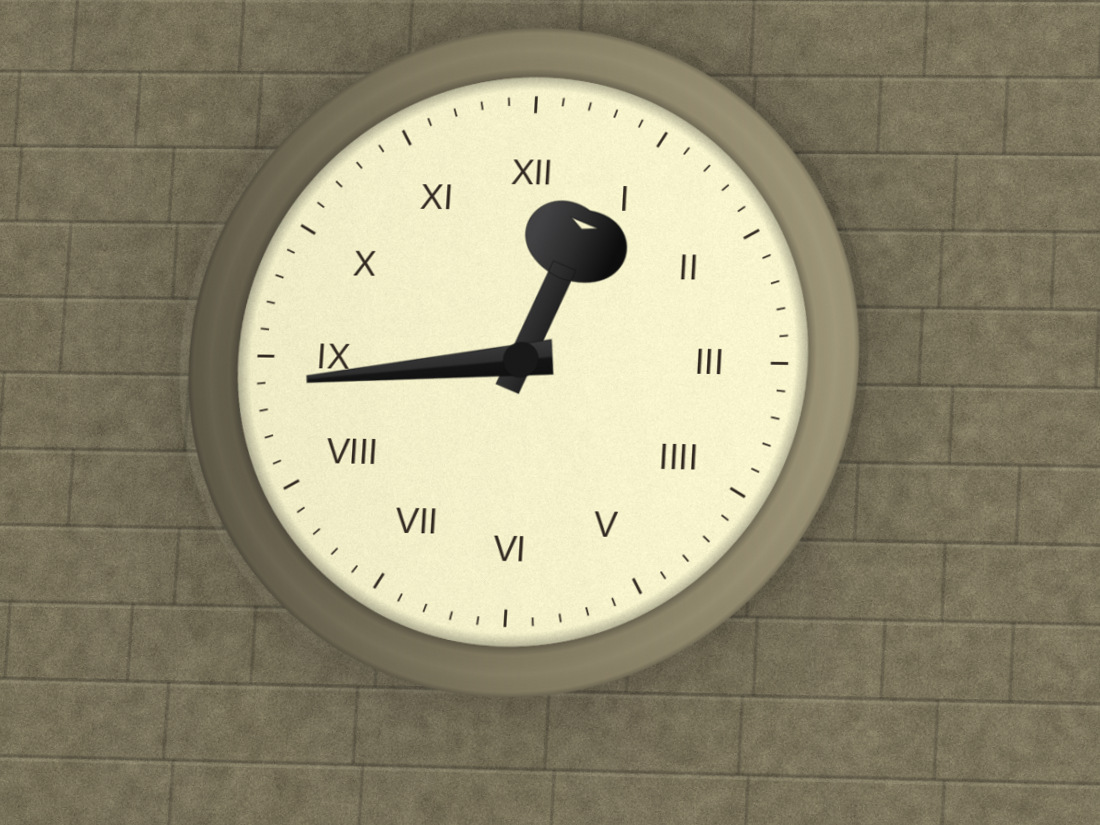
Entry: 12:44
